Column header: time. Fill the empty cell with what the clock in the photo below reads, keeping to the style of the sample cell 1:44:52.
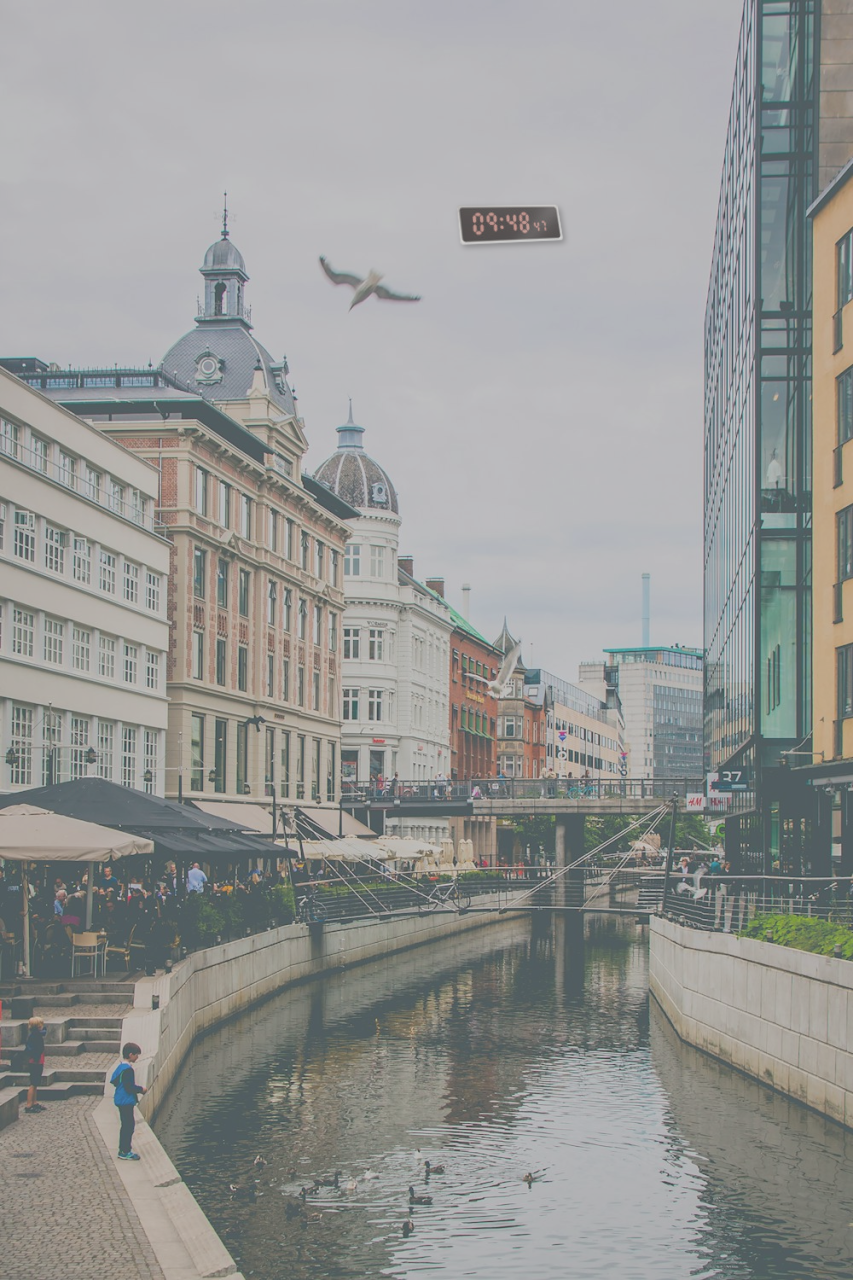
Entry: 9:48:47
